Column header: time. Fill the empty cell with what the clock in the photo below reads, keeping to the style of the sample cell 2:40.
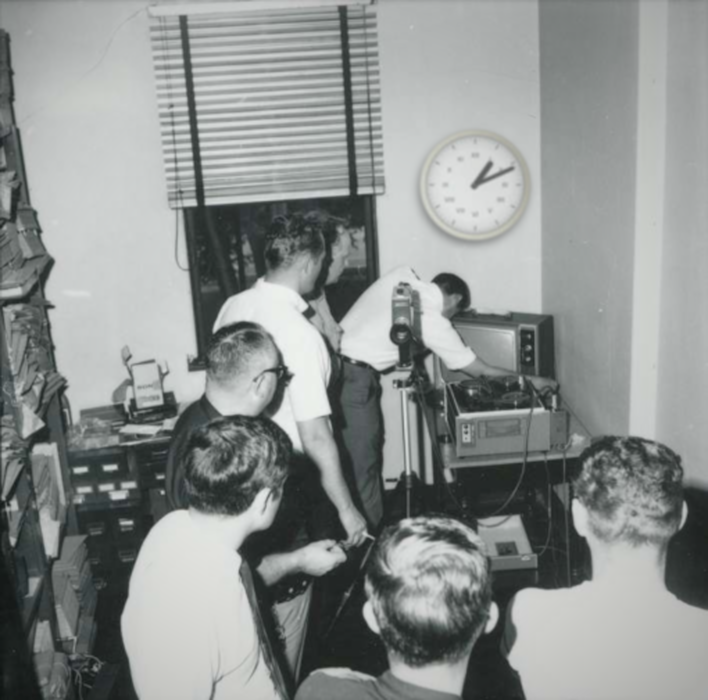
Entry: 1:11
